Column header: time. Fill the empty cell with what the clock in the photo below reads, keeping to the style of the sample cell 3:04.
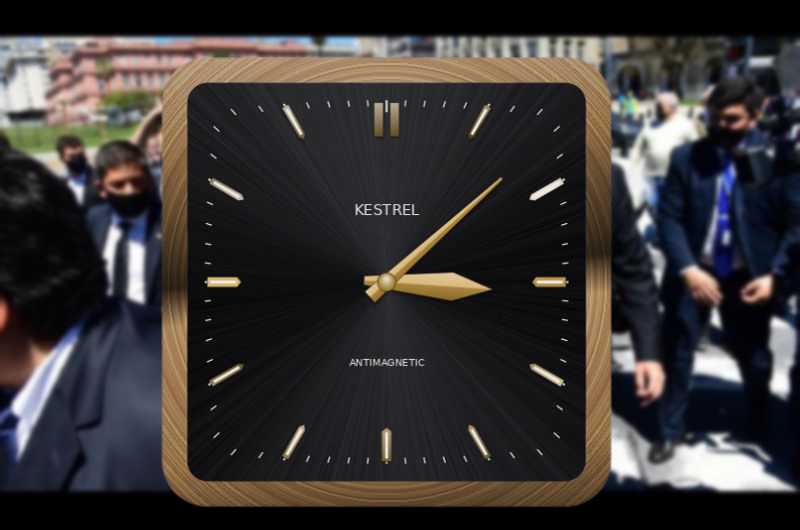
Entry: 3:08
